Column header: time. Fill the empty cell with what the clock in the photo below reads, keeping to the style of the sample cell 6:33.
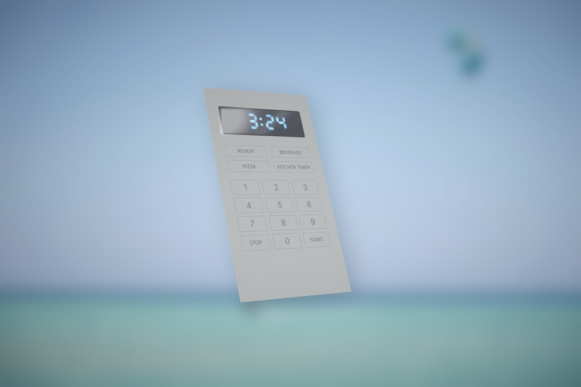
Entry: 3:24
